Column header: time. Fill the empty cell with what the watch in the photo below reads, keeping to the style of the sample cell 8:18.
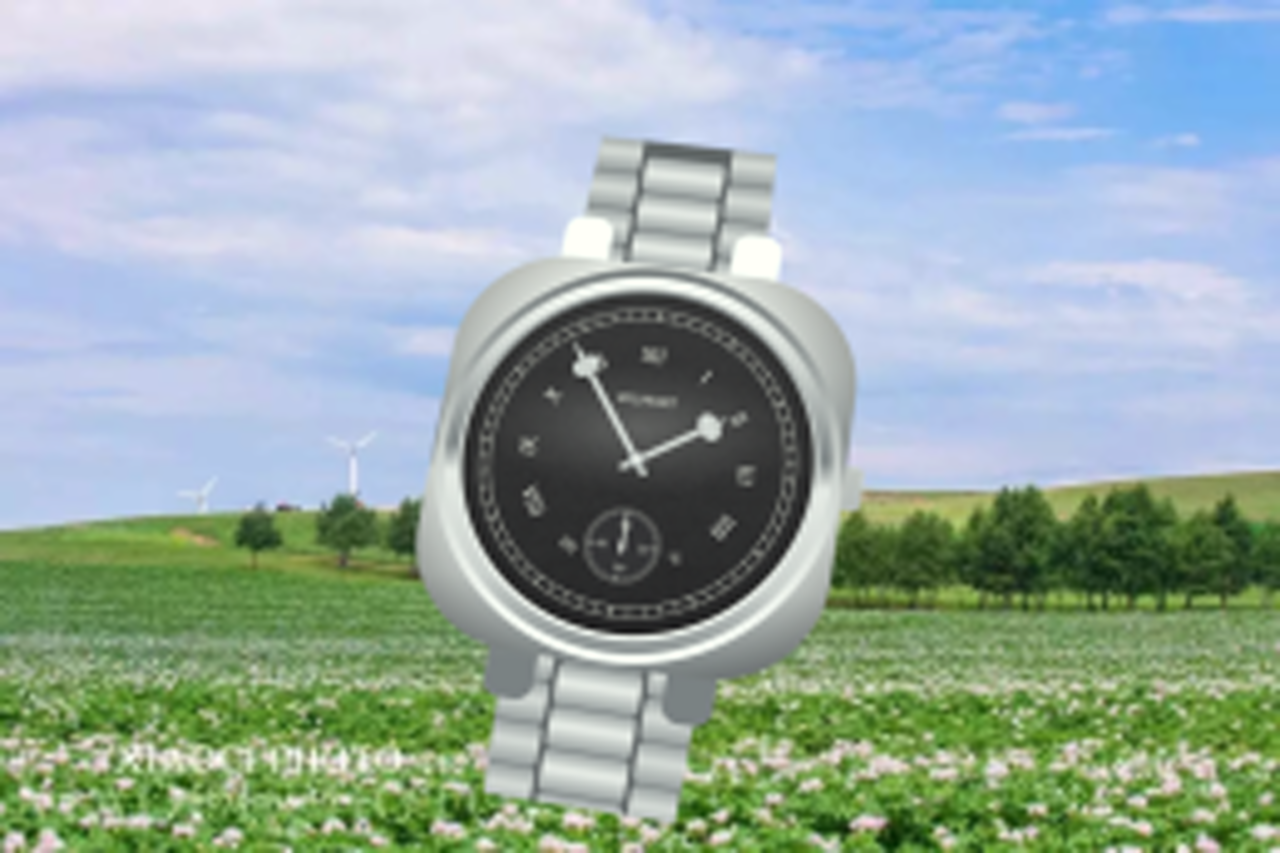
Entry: 1:54
